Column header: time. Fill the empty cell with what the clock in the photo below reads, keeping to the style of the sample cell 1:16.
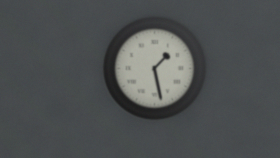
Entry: 1:28
